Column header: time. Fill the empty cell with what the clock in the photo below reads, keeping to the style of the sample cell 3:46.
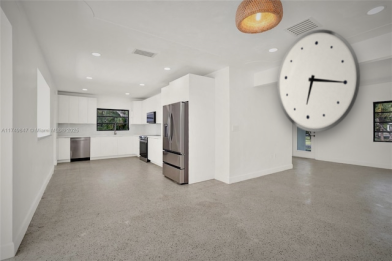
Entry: 6:15
